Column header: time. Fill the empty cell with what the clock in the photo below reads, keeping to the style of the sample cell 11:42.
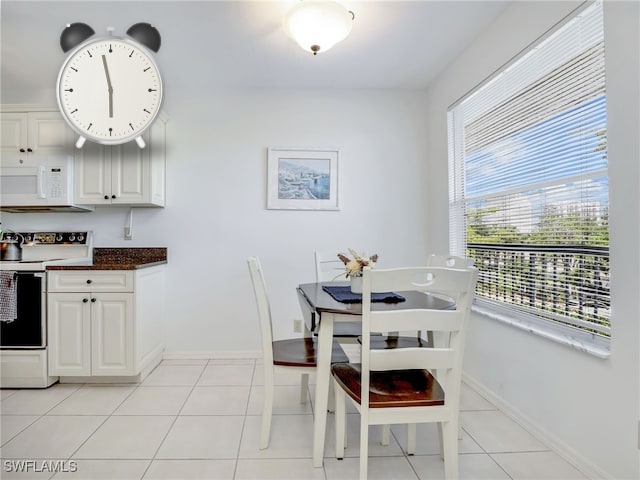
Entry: 5:58
